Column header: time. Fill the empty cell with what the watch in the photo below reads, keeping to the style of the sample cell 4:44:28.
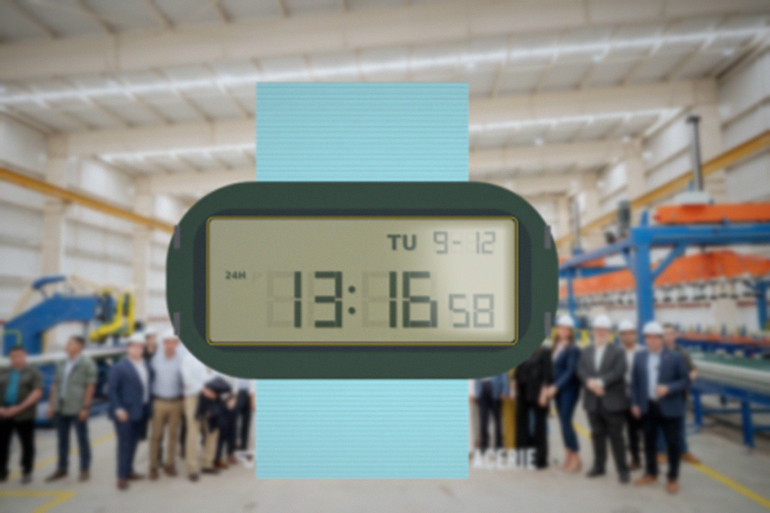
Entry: 13:16:58
